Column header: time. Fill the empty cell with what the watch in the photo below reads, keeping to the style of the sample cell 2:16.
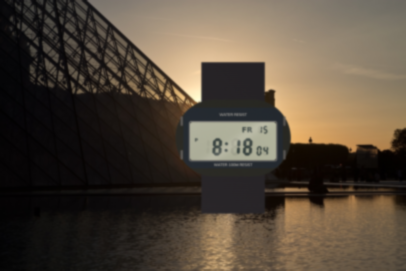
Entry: 8:18
